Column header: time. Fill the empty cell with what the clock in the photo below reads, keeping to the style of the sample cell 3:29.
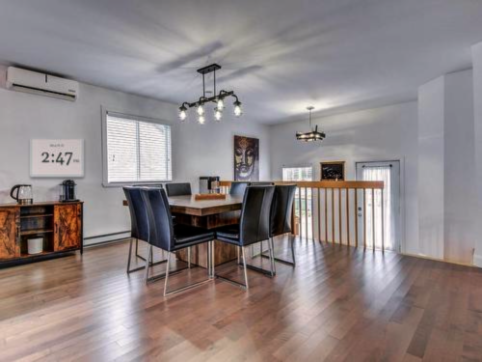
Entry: 2:47
